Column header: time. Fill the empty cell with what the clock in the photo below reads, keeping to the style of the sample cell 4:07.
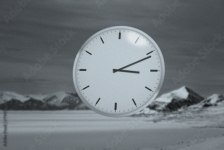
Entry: 3:11
